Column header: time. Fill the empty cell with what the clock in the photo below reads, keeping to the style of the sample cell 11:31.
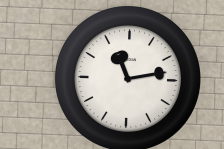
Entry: 11:13
